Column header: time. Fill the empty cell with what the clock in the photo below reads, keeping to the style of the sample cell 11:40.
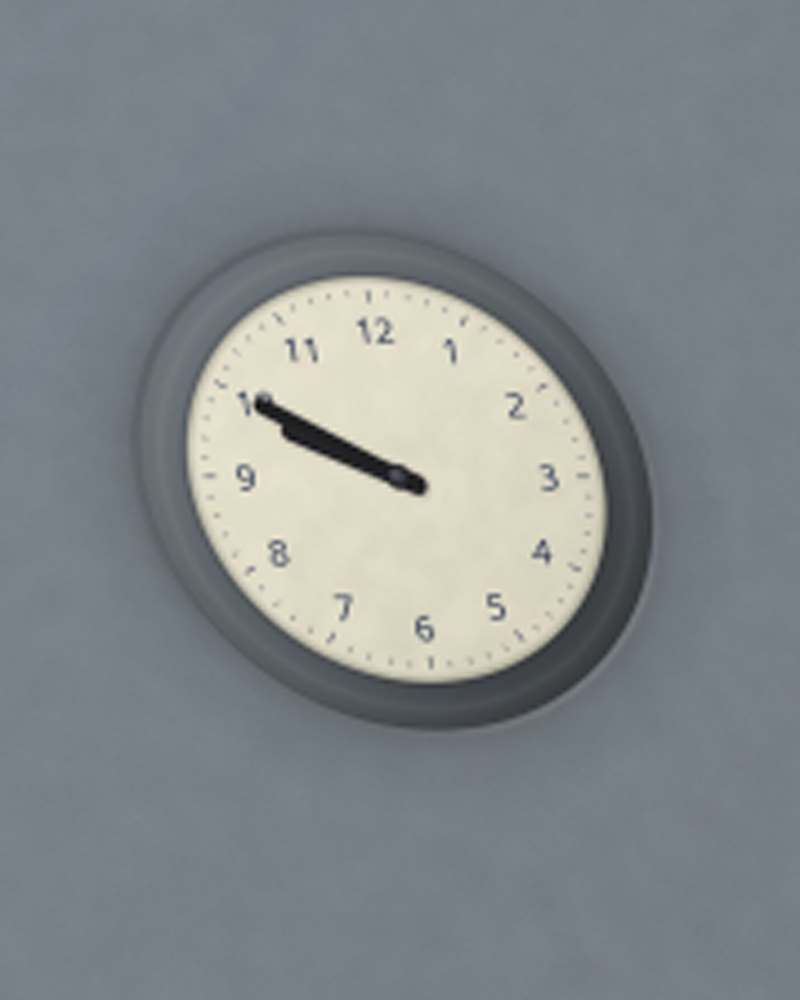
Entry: 9:50
